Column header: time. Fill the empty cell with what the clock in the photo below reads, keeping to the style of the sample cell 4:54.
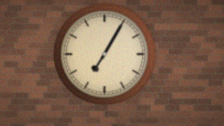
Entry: 7:05
